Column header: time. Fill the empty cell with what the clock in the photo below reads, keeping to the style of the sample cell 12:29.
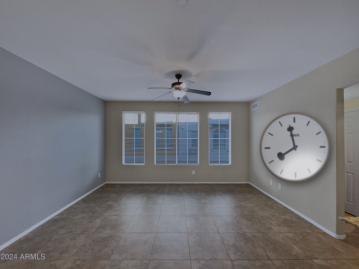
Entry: 7:58
